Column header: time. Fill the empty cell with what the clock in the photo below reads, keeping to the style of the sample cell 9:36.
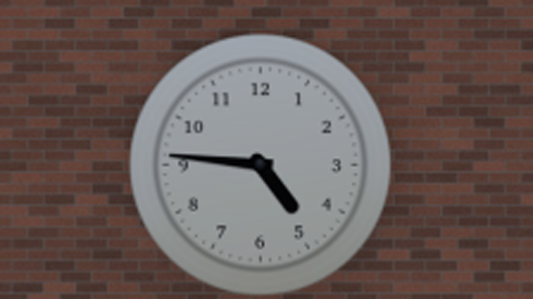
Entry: 4:46
